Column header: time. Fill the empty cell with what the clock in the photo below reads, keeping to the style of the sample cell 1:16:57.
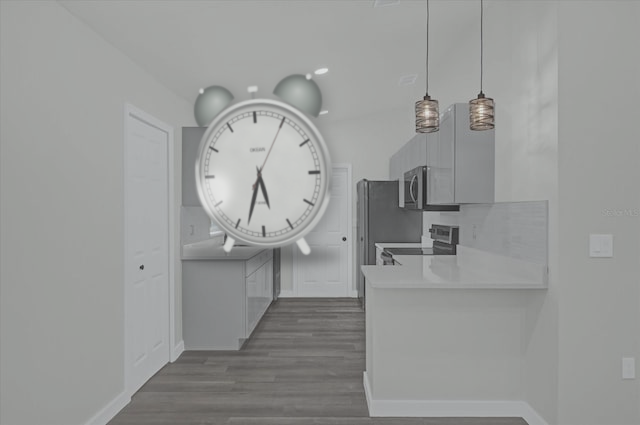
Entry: 5:33:05
